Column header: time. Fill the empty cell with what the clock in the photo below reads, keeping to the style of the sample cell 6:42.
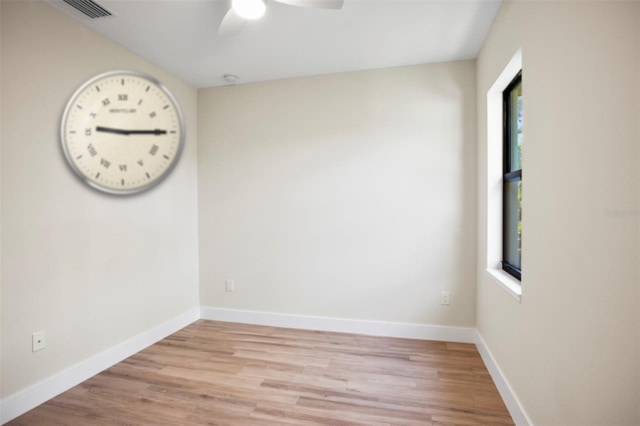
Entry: 9:15
